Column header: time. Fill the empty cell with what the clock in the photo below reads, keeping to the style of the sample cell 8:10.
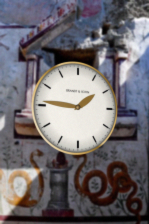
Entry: 1:46
